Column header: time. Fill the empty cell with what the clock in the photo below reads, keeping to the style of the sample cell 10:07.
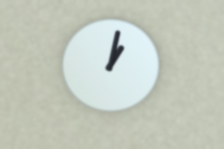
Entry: 1:02
